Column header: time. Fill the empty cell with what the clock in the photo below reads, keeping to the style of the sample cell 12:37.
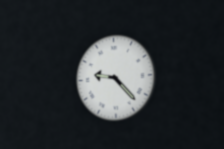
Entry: 9:23
